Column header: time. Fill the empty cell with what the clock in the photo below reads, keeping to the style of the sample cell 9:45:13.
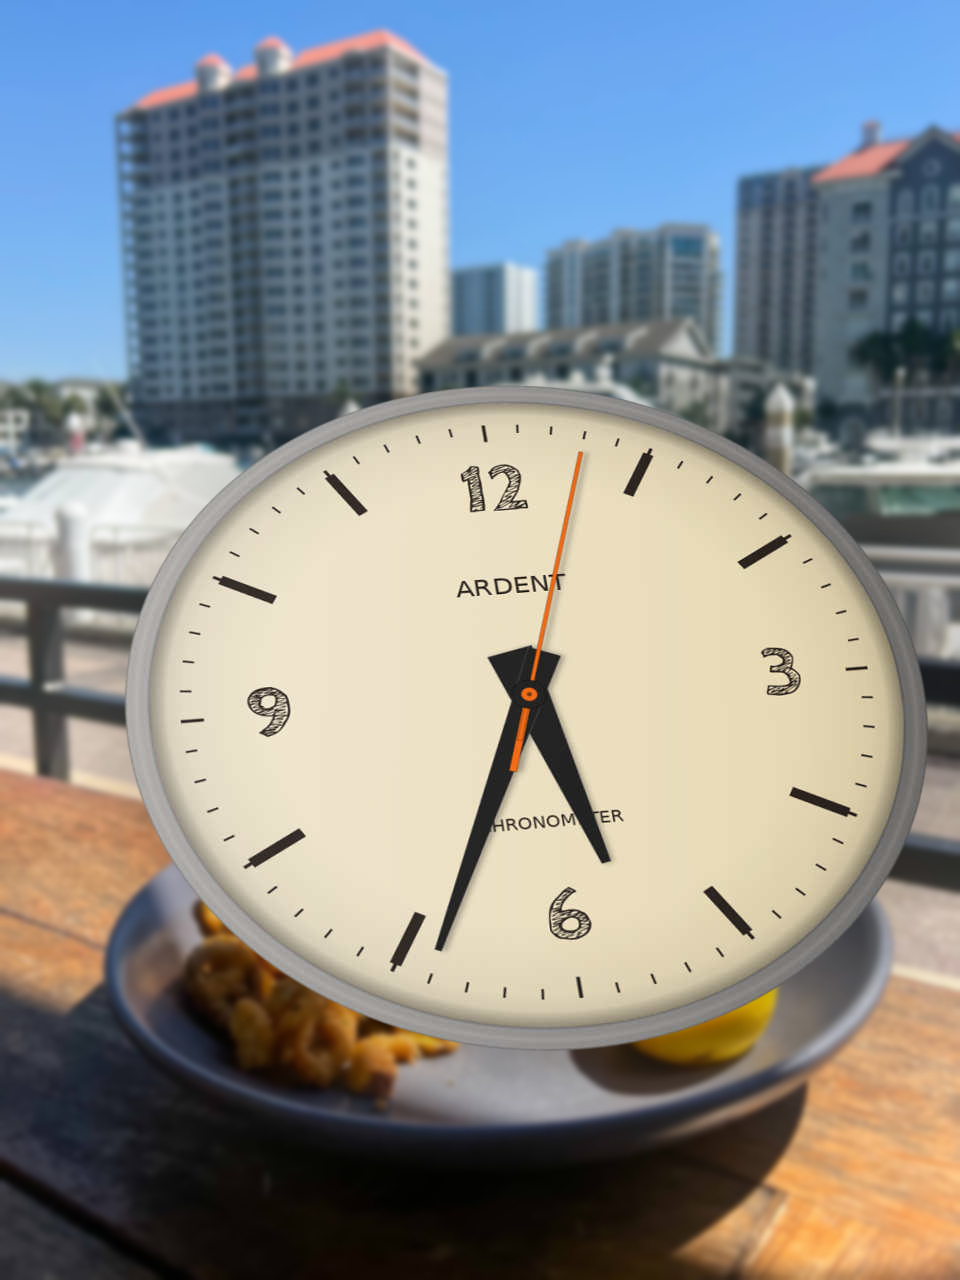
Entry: 5:34:03
